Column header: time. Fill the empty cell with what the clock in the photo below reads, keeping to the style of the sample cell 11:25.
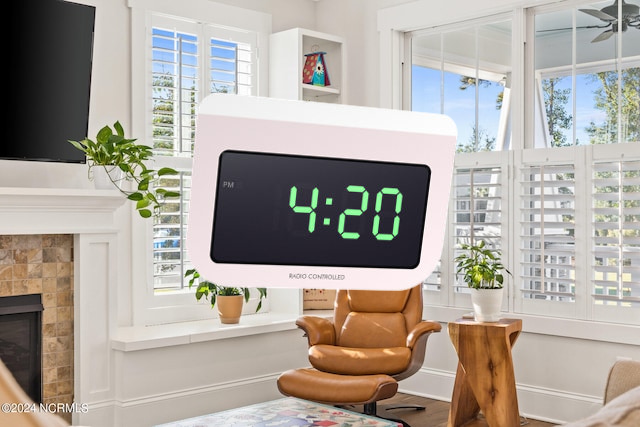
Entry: 4:20
